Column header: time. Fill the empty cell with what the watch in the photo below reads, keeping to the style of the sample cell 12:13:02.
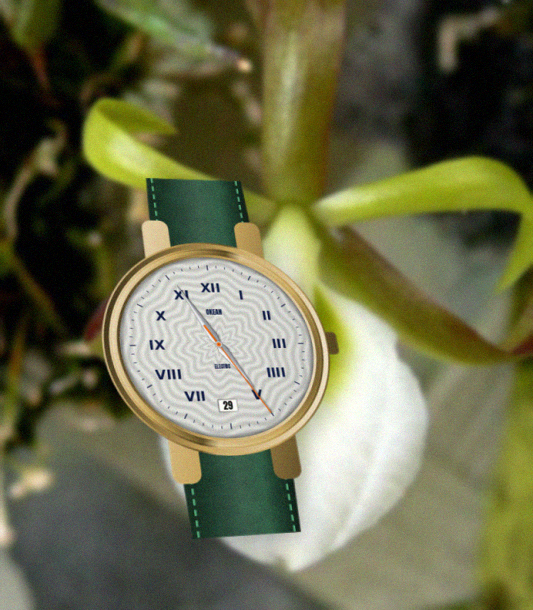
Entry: 4:55:25
